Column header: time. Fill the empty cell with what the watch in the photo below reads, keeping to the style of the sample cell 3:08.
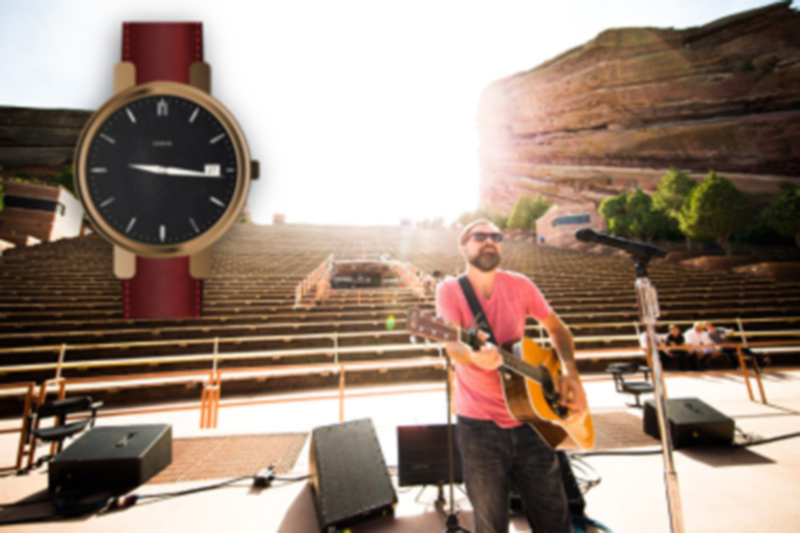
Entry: 9:16
